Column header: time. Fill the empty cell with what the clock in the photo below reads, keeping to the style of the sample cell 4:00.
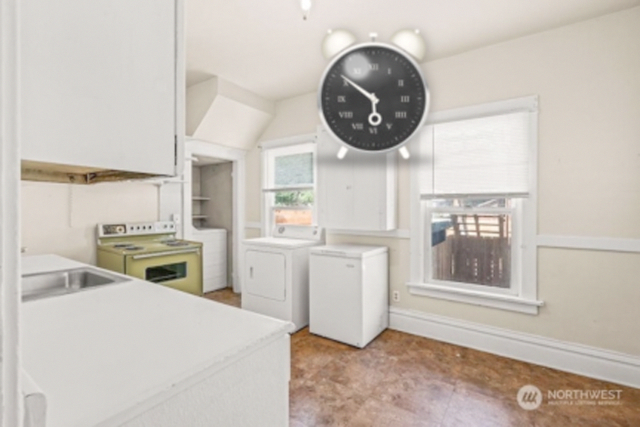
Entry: 5:51
